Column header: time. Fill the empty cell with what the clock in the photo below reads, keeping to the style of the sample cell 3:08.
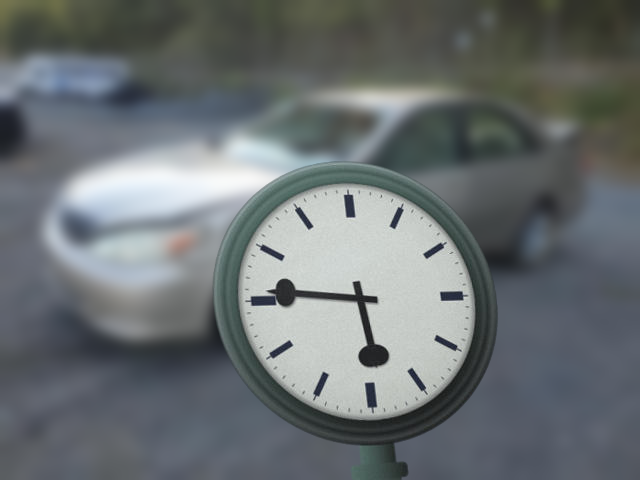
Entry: 5:46
